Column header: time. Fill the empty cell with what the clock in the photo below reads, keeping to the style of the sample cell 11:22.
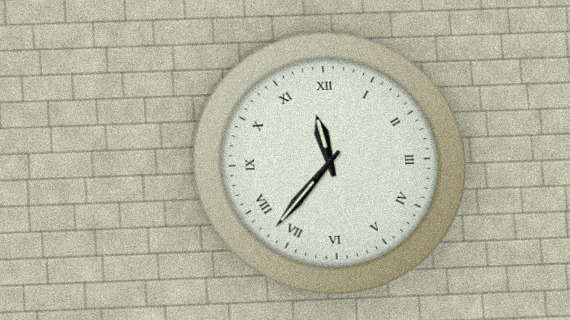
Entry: 11:37
